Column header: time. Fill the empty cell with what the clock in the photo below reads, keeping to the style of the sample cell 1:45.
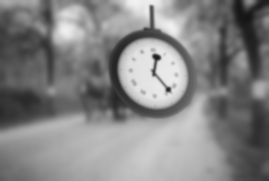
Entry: 12:23
